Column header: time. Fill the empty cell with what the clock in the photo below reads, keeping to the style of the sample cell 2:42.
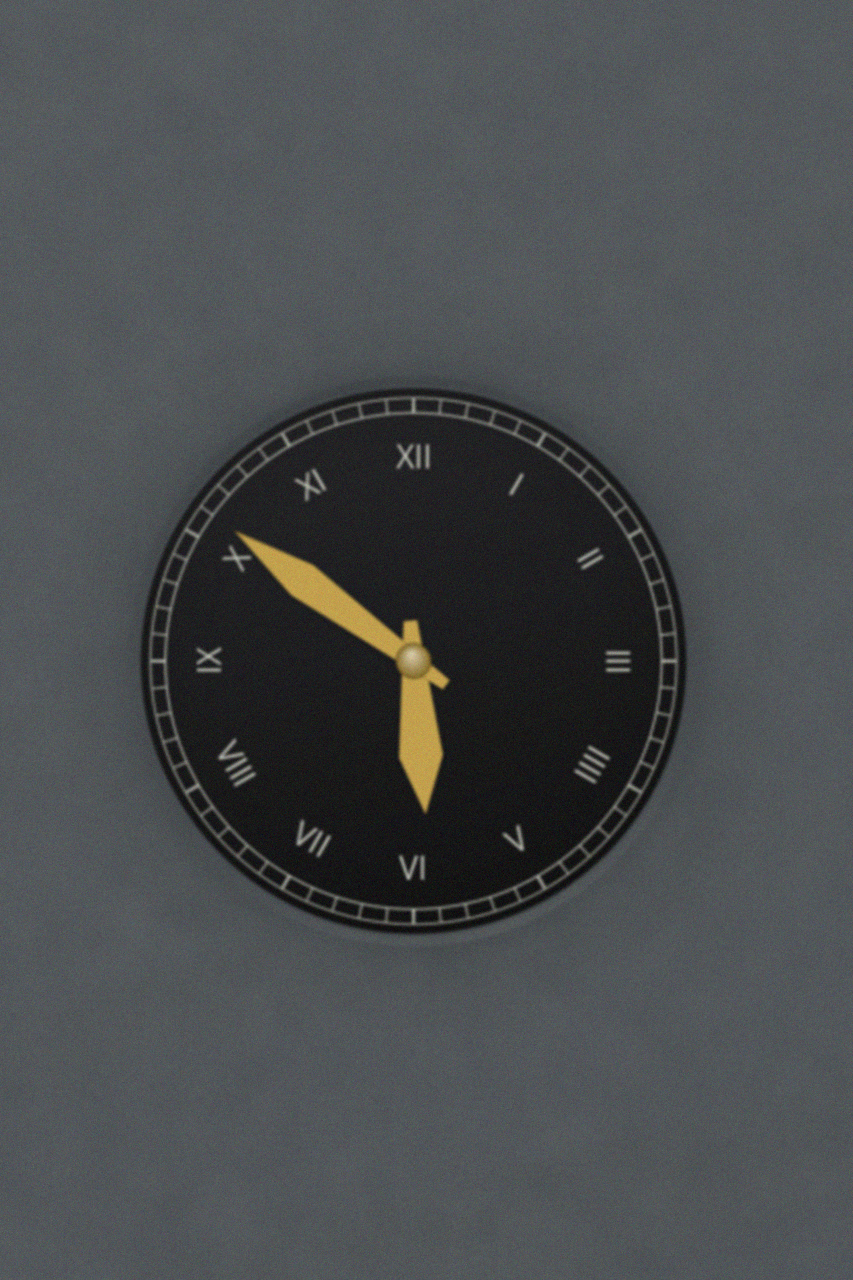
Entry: 5:51
